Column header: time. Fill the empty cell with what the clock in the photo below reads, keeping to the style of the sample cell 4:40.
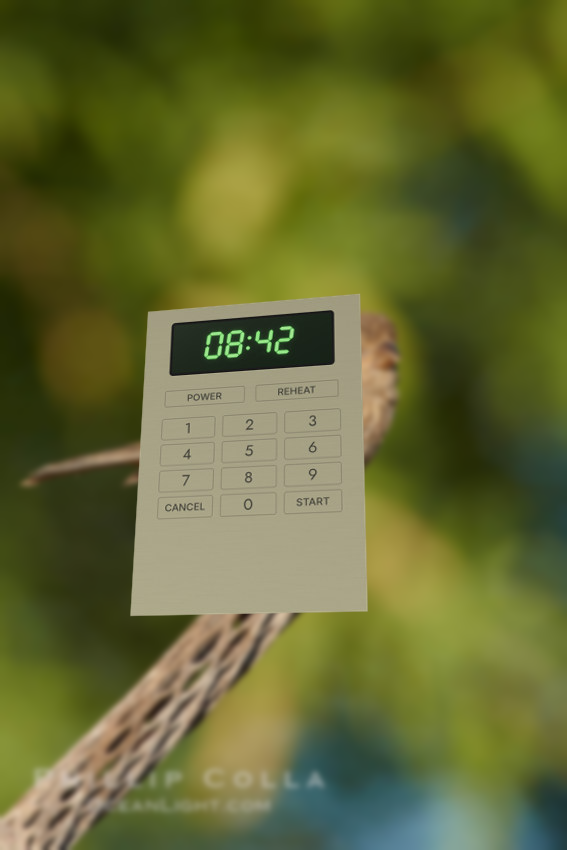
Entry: 8:42
